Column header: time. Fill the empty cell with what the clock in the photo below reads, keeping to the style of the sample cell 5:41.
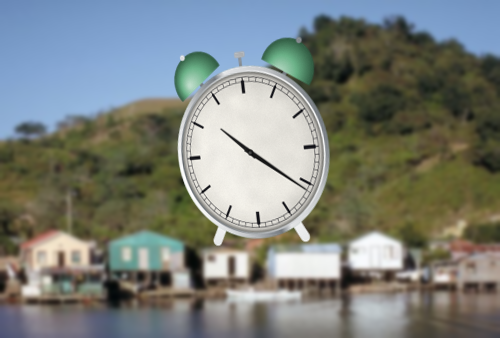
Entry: 10:21
